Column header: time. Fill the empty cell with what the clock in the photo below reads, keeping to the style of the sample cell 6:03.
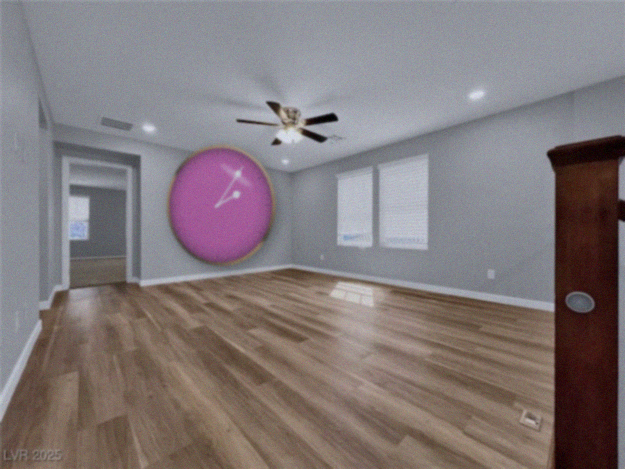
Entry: 2:06
